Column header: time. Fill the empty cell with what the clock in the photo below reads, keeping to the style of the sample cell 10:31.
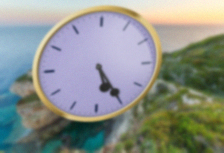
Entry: 5:25
